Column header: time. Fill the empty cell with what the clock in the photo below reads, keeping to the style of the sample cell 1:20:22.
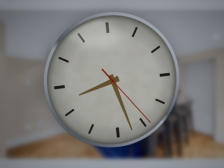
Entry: 8:27:24
